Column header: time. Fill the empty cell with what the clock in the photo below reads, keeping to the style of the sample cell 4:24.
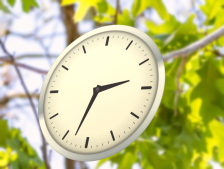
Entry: 2:33
